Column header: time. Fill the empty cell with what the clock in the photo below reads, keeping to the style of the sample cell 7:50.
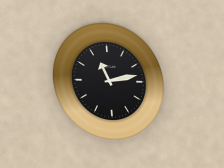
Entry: 11:13
